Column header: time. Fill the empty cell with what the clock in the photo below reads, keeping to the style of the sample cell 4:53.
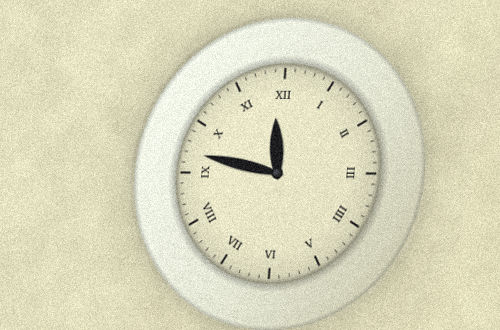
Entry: 11:47
